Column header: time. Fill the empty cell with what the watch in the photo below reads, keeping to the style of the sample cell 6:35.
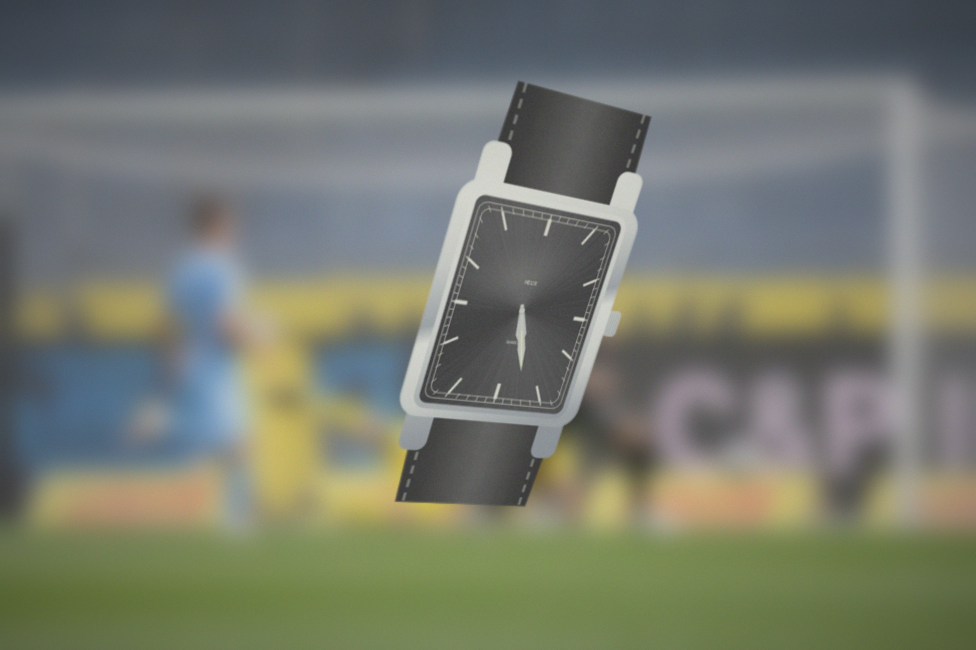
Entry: 5:27
